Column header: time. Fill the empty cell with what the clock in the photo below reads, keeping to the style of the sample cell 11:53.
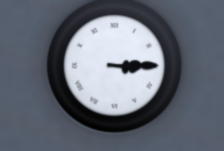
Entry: 3:15
